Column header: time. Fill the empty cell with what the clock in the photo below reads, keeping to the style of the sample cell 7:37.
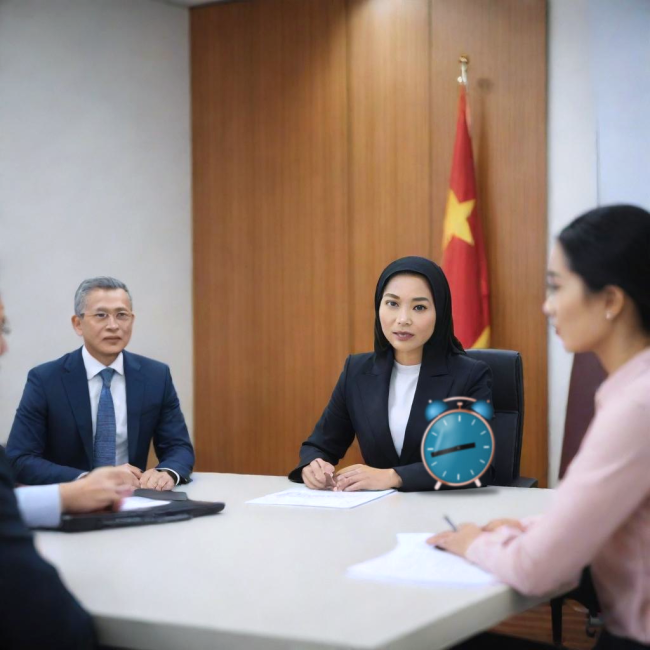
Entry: 2:43
